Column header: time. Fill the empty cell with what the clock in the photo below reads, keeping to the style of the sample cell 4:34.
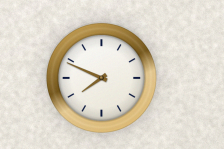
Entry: 7:49
